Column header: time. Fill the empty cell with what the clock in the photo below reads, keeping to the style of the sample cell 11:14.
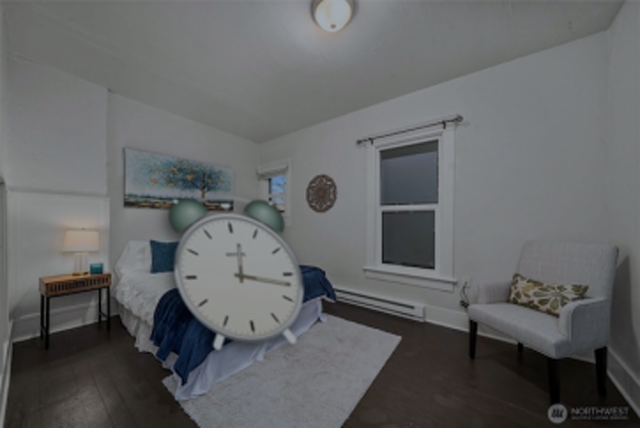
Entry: 12:17
